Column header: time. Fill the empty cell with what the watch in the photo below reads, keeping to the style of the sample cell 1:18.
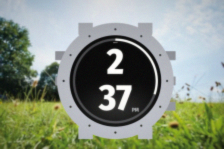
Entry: 2:37
